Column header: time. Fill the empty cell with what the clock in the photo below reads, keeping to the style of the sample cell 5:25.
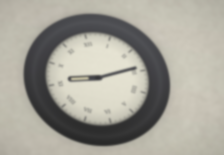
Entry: 9:14
